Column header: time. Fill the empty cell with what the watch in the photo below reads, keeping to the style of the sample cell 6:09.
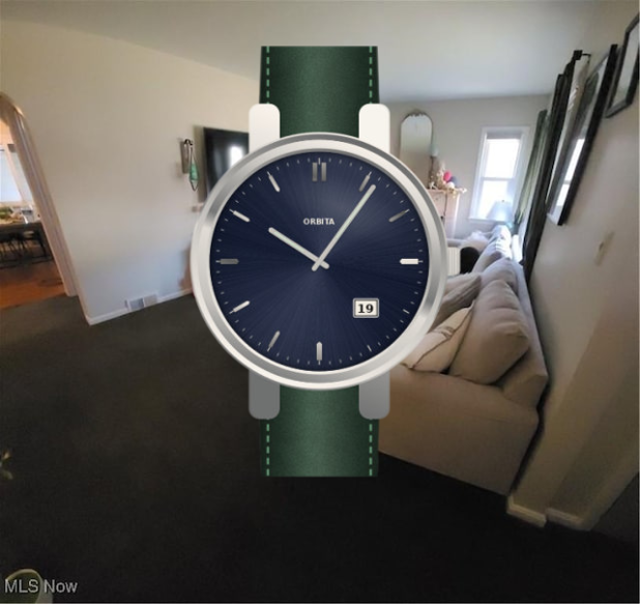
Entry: 10:06
